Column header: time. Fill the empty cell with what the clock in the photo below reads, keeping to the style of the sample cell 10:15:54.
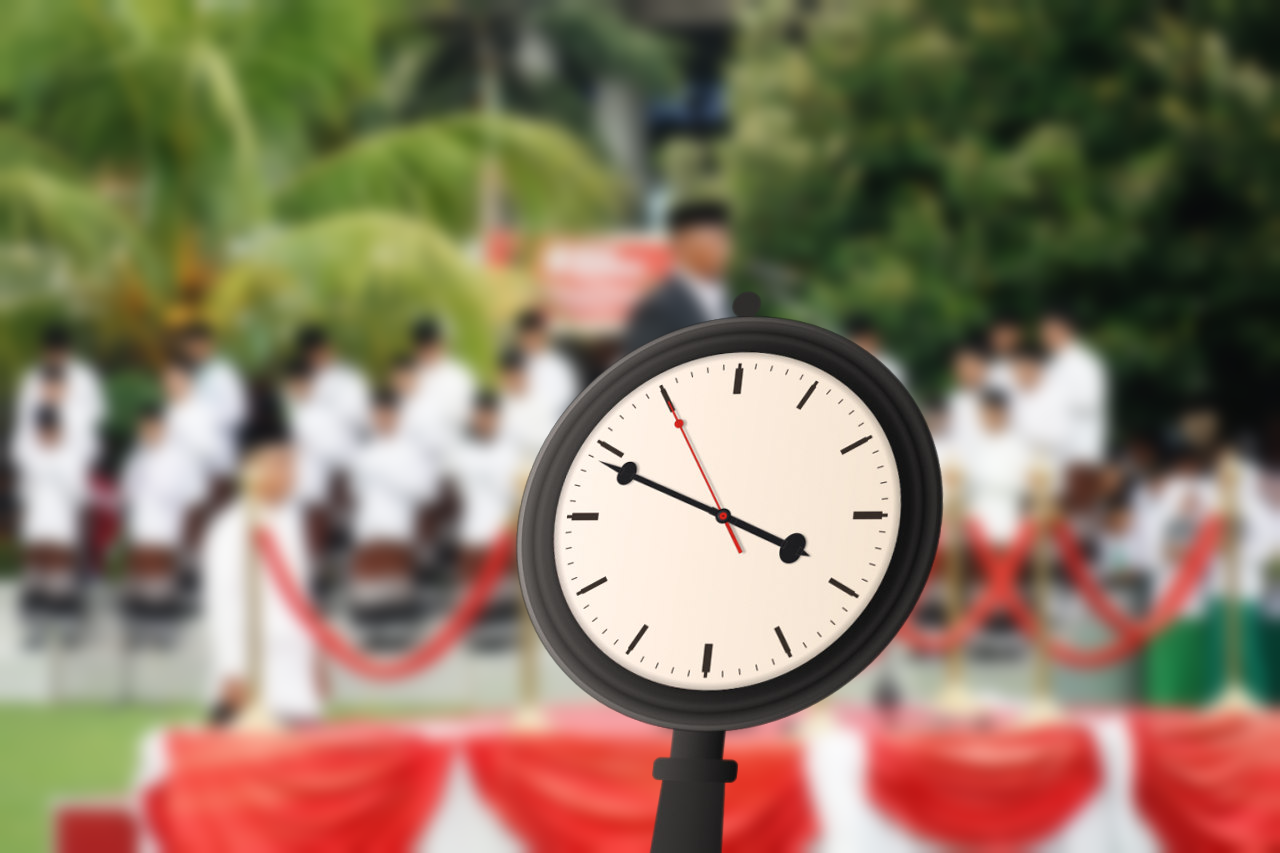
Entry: 3:48:55
